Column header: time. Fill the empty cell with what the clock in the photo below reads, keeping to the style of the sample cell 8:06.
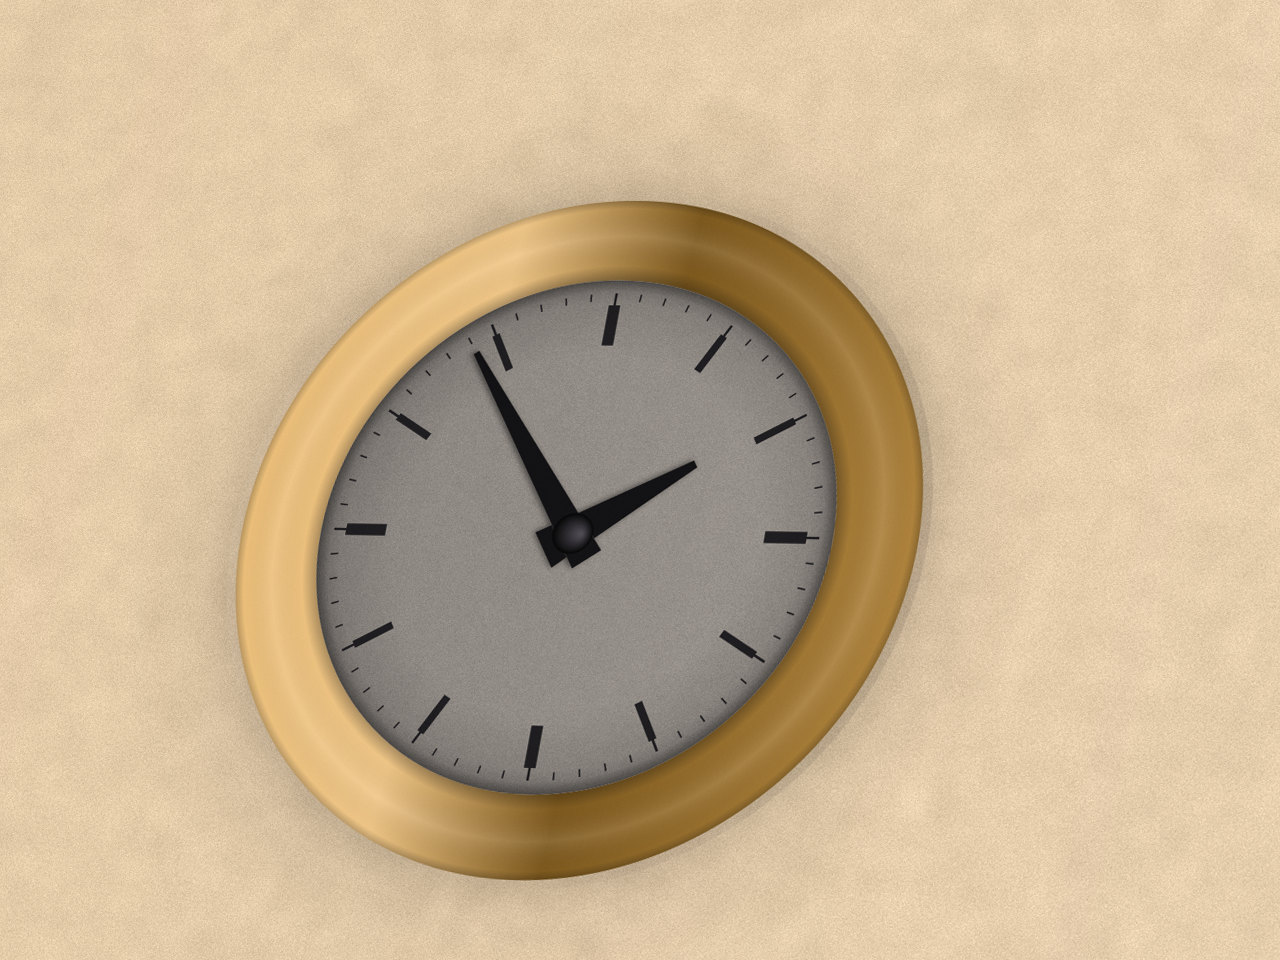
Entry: 1:54
